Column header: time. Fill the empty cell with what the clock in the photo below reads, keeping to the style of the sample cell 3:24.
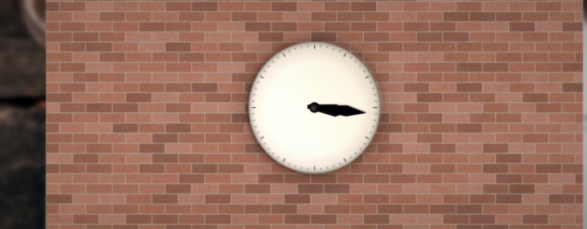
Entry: 3:16
